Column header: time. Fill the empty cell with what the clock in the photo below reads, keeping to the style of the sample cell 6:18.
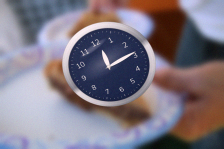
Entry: 12:14
